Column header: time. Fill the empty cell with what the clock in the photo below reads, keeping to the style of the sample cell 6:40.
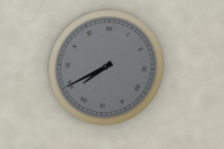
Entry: 7:40
